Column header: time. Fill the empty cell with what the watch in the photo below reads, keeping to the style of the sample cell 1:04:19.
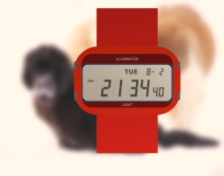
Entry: 21:34:40
